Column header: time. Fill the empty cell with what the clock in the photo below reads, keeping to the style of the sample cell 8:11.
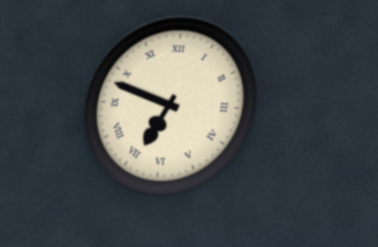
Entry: 6:48
